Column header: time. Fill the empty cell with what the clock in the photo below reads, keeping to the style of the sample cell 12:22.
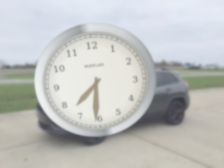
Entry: 7:31
